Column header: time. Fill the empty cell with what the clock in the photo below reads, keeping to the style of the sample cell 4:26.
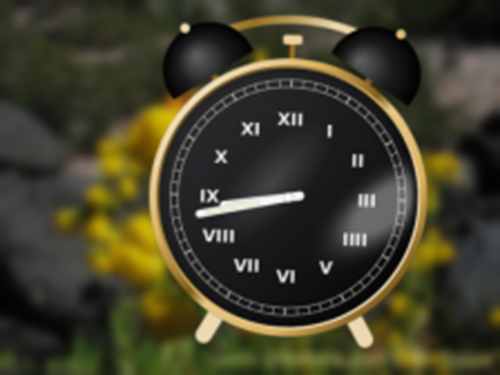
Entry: 8:43
